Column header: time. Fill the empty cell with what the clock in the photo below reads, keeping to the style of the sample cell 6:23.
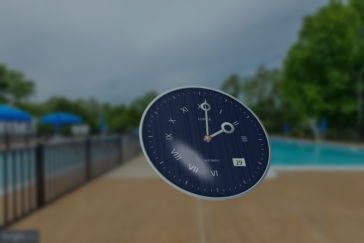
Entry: 2:01
